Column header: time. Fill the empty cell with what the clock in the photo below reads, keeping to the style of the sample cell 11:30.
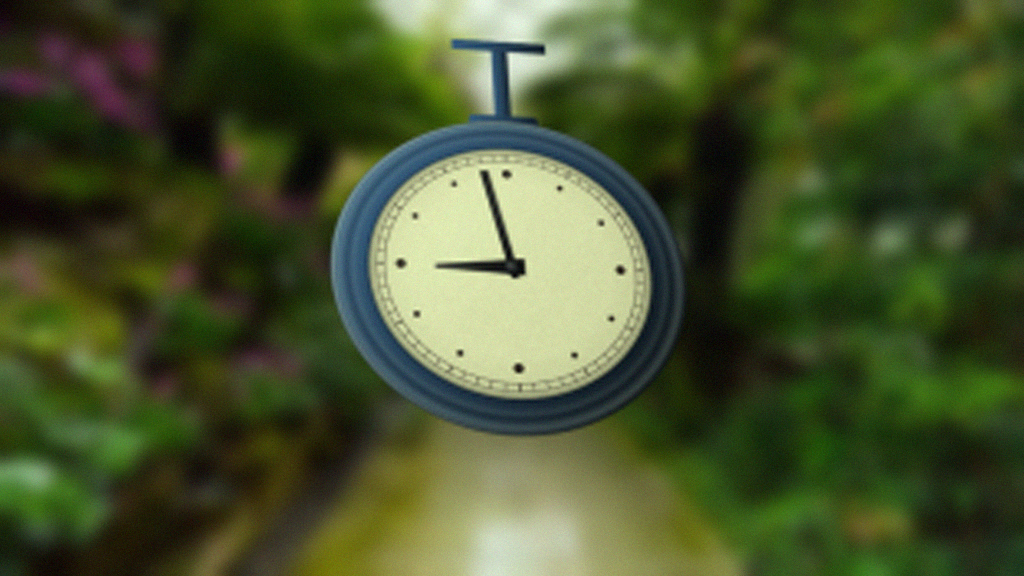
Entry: 8:58
